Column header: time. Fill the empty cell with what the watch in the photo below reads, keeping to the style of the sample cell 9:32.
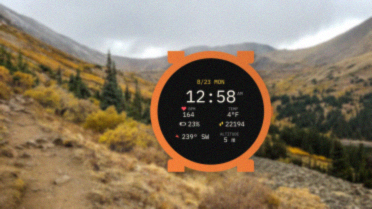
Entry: 12:58
